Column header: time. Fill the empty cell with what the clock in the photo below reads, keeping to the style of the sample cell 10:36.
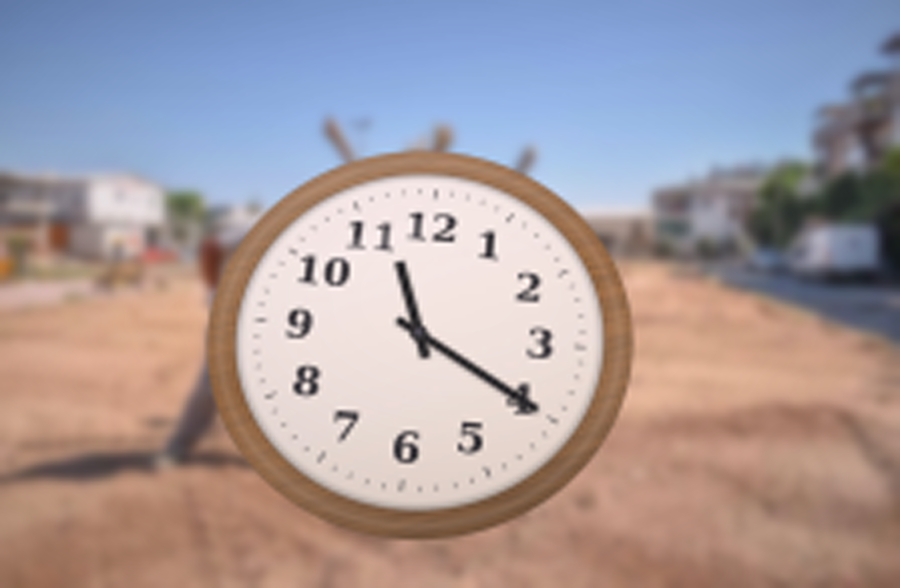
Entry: 11:20
